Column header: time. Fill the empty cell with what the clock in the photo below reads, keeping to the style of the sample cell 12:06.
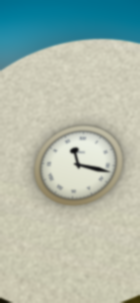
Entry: 11:17
